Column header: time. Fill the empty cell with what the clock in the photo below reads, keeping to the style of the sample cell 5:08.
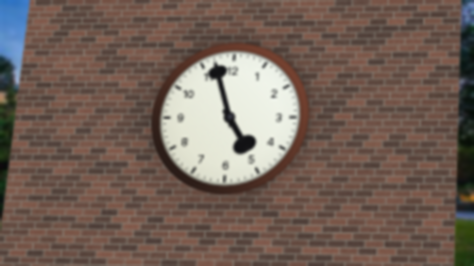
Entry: 4:57
